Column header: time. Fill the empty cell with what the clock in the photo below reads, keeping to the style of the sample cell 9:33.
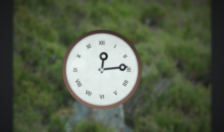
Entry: 12:14
